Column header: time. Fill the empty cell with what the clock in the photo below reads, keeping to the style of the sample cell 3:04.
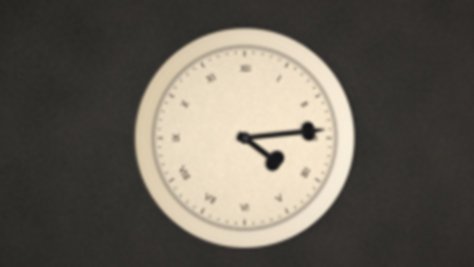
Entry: 4:14
